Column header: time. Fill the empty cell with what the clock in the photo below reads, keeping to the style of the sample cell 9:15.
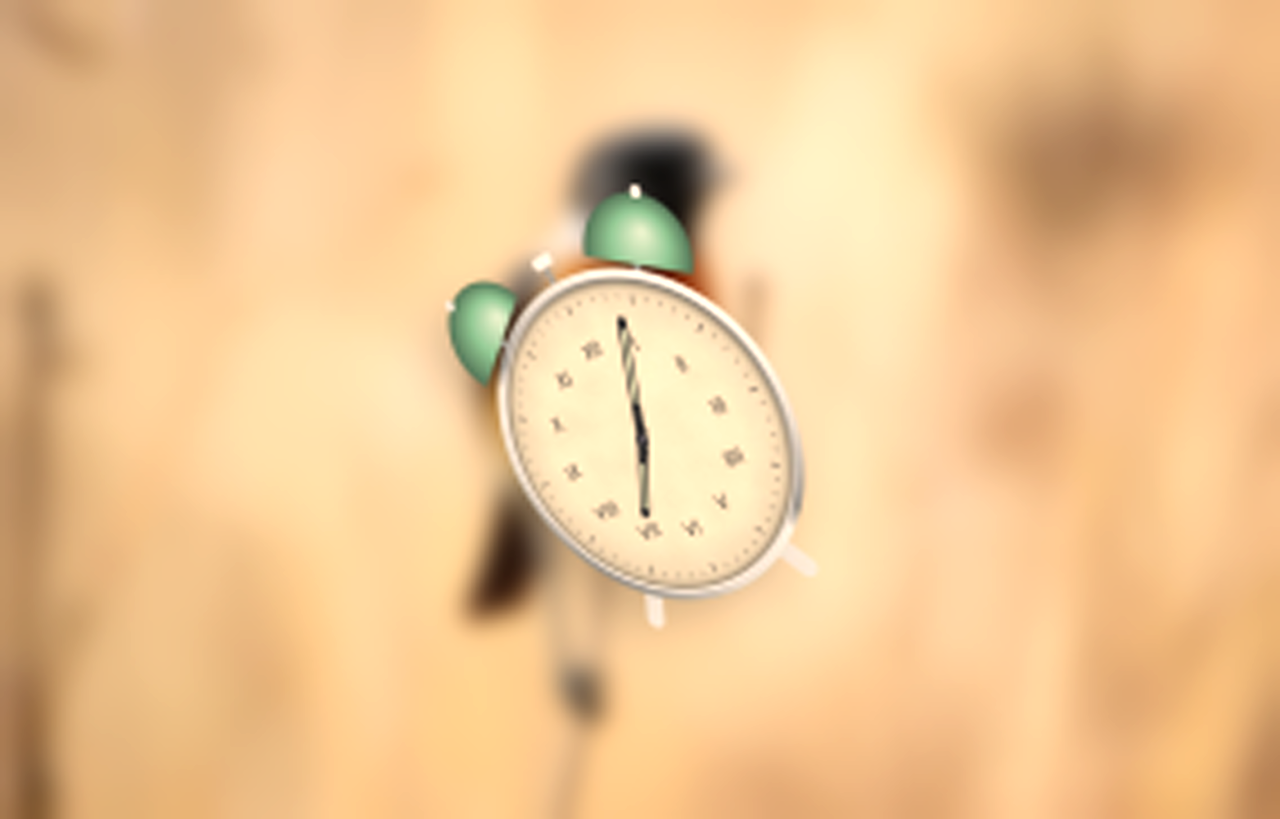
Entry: 7:04
